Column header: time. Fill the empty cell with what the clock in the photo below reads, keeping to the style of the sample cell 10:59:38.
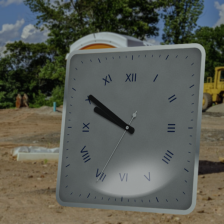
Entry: 9:50:35
